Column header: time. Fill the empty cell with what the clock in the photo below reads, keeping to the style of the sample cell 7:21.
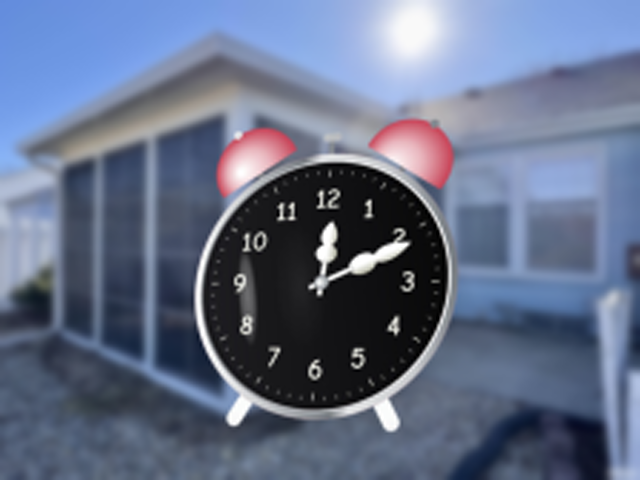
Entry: 12:11
